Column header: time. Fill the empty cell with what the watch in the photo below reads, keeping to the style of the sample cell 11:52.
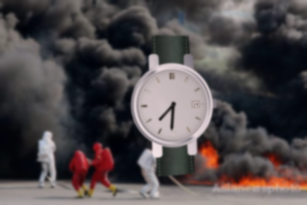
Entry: 7:31
